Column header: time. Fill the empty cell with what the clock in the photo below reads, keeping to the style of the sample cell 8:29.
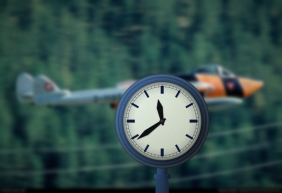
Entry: 11:39
